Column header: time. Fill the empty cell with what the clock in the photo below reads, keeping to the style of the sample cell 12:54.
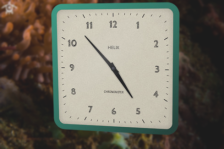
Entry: 4:53
